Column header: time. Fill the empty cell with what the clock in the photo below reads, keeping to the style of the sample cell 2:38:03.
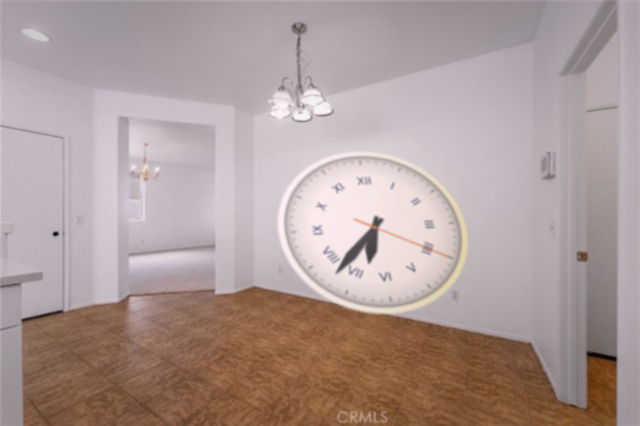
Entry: 6:37:20
